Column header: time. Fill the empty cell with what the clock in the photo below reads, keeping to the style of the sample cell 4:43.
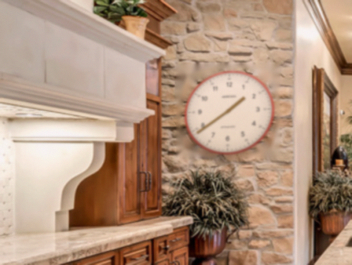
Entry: 1:39
